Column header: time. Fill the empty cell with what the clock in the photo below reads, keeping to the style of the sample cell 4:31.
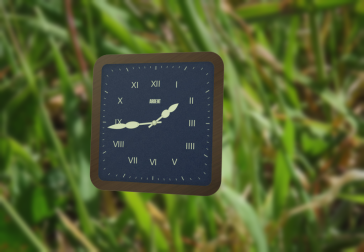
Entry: 1:44
